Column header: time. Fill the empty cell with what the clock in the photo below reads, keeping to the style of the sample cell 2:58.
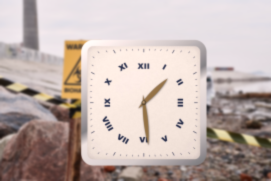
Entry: 1:29
